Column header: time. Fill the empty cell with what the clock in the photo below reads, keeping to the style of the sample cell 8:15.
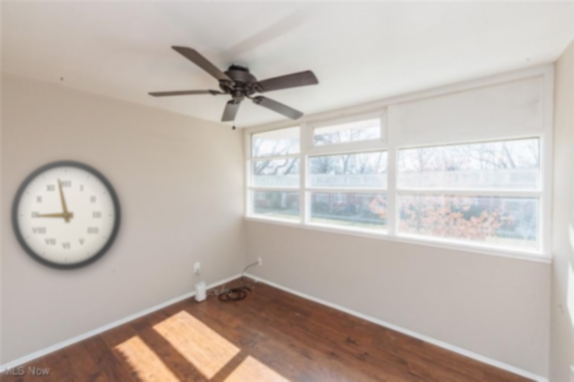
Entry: 8:58
